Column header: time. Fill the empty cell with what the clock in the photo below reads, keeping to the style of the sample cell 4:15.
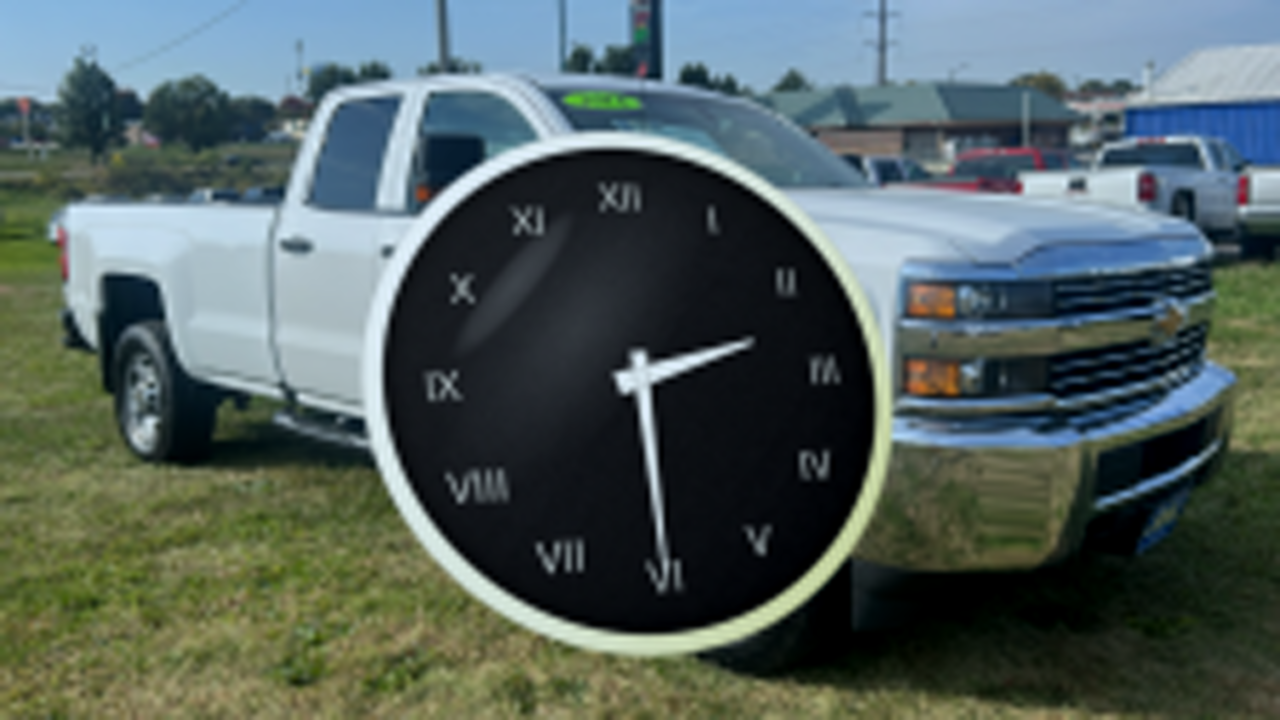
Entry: 2:30
